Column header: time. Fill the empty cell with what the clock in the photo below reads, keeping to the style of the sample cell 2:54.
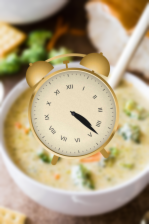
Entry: 4:23
